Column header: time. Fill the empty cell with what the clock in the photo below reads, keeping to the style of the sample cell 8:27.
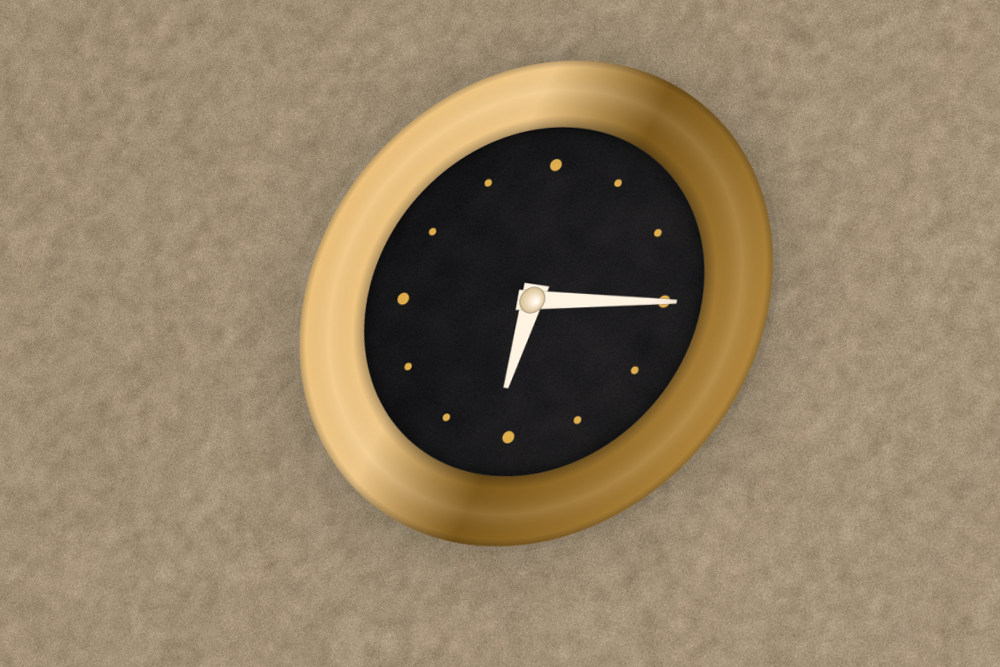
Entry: 6:15
